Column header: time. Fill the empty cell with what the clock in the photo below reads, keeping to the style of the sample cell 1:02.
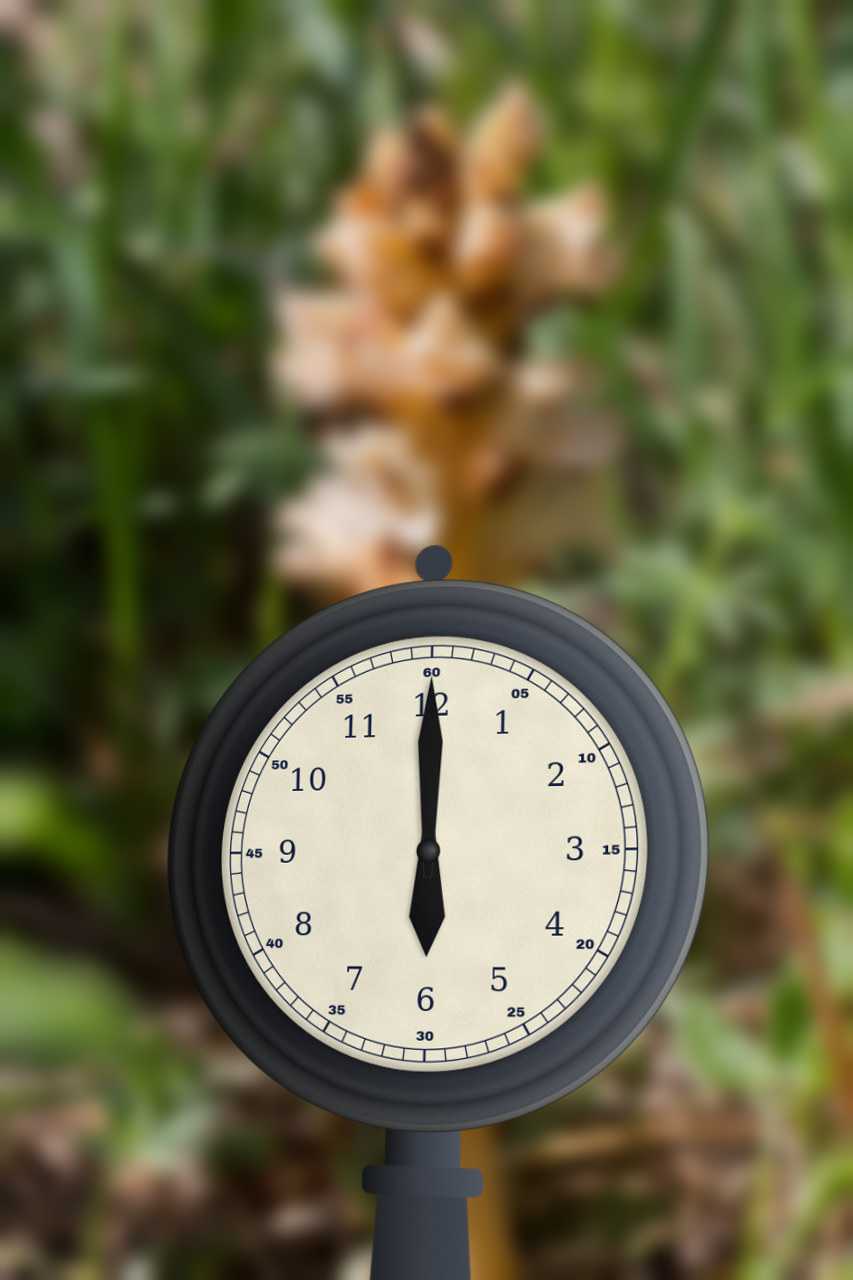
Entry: 6:00
